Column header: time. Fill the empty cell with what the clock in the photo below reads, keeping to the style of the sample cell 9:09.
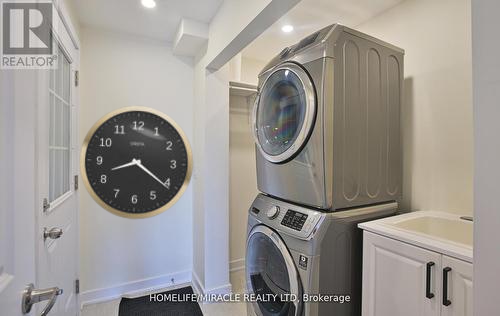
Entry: 8:21
